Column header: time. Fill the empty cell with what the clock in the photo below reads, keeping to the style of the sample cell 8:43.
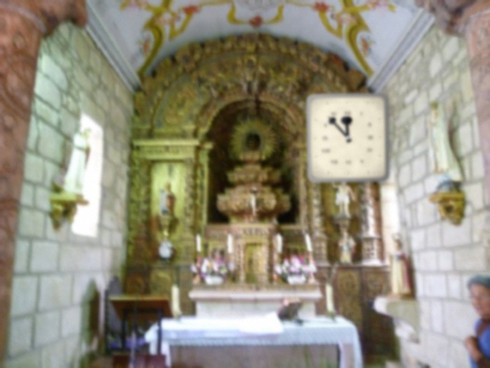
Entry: 11:53
